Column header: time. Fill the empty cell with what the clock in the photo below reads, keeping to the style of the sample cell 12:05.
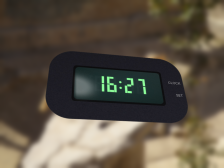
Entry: 16:27
